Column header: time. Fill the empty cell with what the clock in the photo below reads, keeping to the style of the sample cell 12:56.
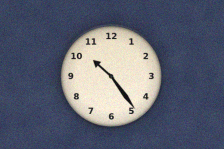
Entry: 10:24
